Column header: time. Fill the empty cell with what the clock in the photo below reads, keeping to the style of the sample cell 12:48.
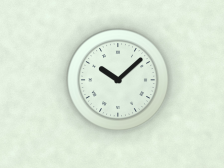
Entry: 10:08
